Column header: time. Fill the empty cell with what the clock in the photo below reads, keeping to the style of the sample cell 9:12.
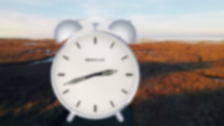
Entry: 2:42
